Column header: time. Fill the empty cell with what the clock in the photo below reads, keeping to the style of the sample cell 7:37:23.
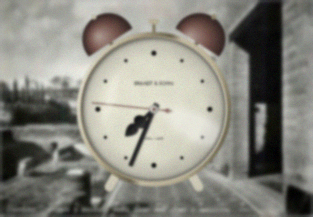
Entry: 7:33:46
